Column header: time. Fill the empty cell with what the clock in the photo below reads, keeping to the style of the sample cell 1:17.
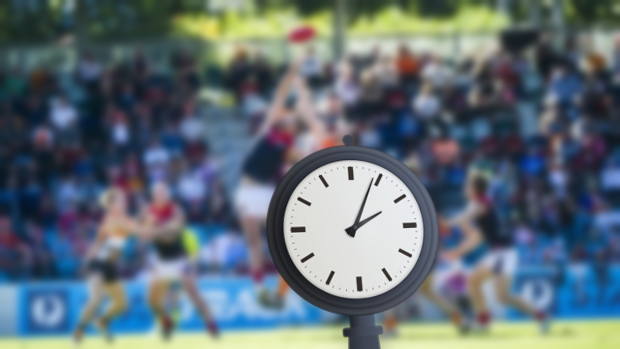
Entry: 2:04
